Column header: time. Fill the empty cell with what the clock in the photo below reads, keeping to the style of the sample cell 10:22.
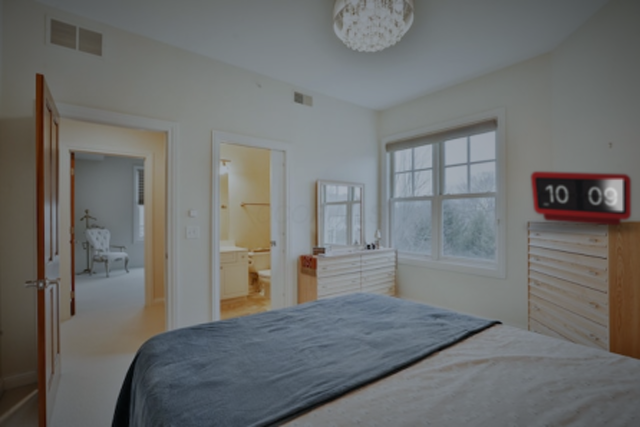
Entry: 10:09
